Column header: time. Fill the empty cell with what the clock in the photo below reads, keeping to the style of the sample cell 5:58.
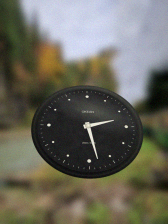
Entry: 2:28
